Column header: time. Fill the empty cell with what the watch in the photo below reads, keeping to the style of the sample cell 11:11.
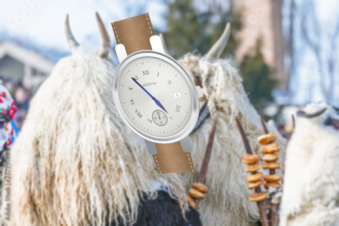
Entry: 4:54
